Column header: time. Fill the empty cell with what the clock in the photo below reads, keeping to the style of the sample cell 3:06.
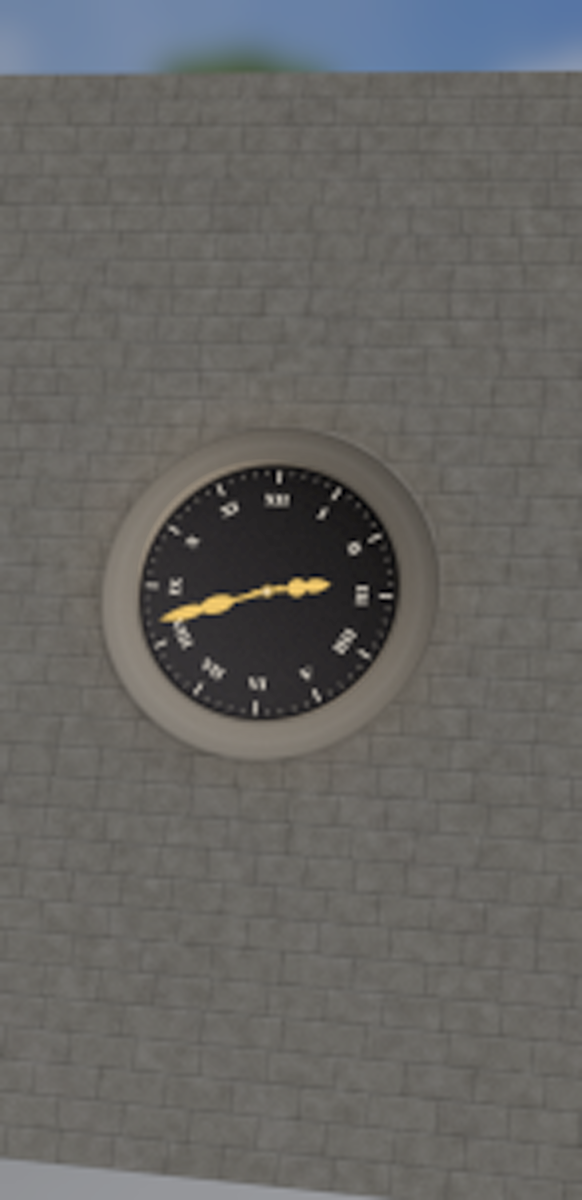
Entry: 2:42
